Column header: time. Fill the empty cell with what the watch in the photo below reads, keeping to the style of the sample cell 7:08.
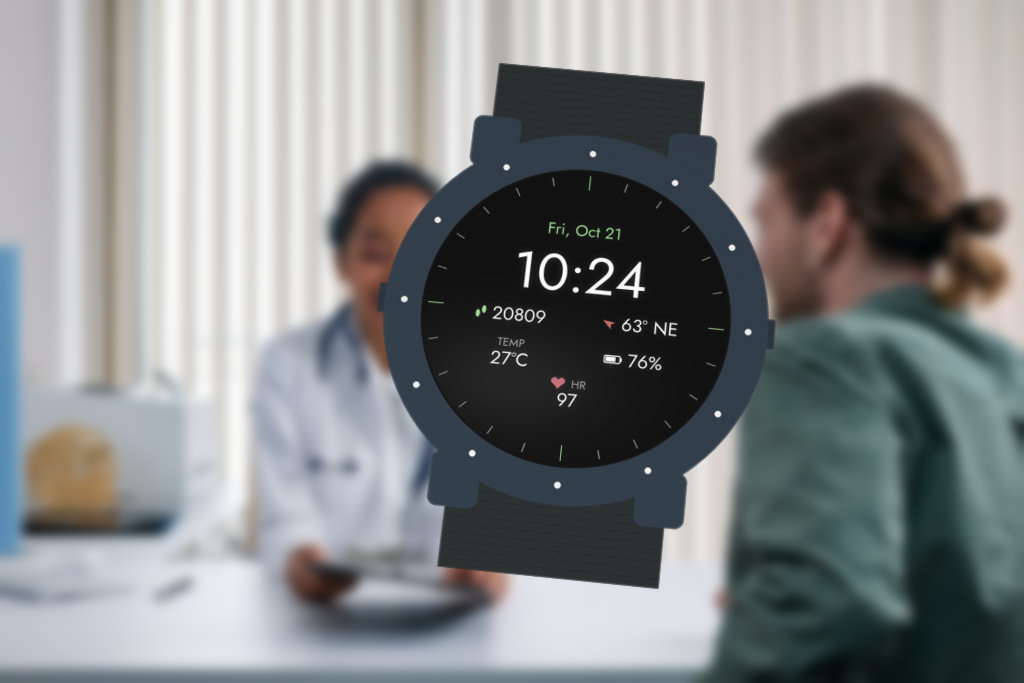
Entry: 10:24
